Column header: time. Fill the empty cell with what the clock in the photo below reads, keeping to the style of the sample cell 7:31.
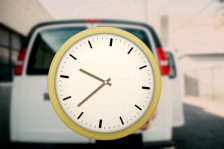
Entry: 9:37
